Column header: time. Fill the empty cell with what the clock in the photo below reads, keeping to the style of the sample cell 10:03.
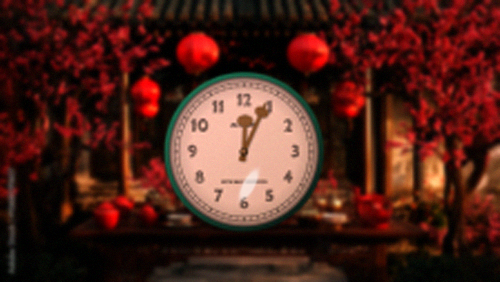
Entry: 12:04
